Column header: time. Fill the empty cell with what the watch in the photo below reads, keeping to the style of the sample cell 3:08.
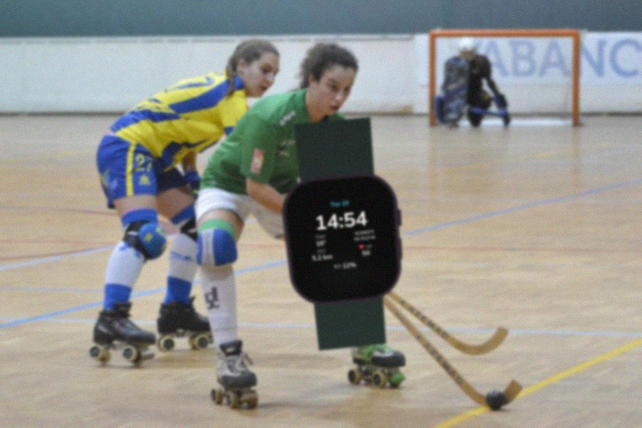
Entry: 14:54
